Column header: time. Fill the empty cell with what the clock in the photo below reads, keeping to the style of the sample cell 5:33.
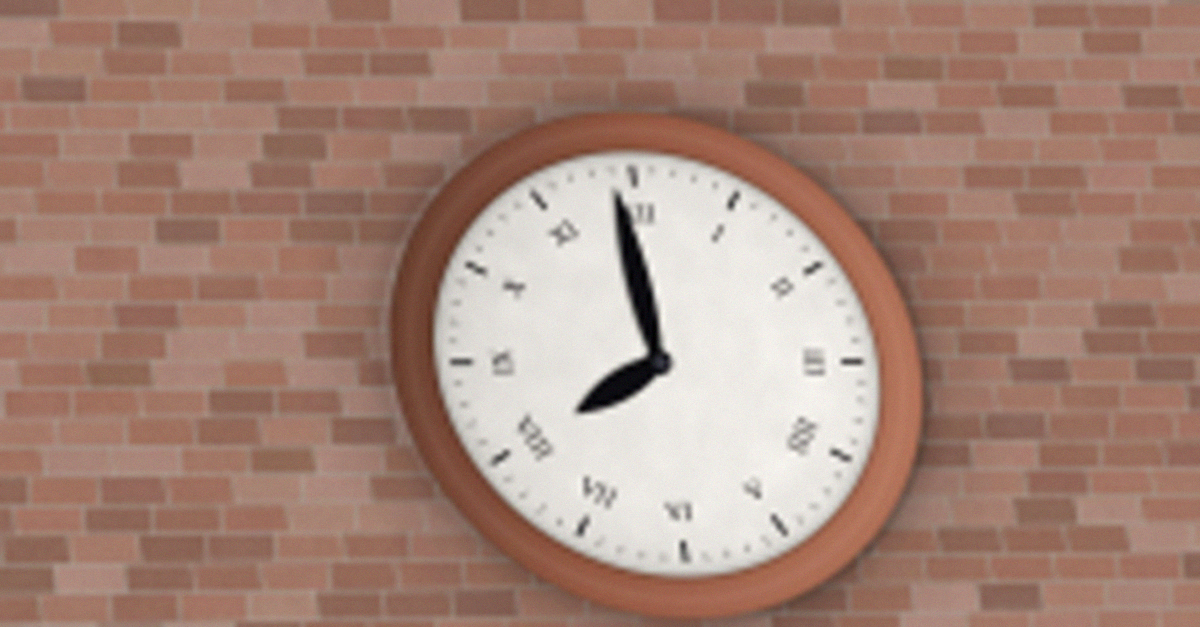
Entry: 7:59
